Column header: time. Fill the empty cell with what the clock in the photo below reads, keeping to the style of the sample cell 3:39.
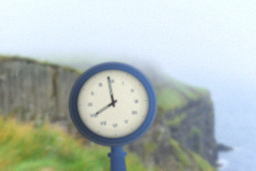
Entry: 7:59
